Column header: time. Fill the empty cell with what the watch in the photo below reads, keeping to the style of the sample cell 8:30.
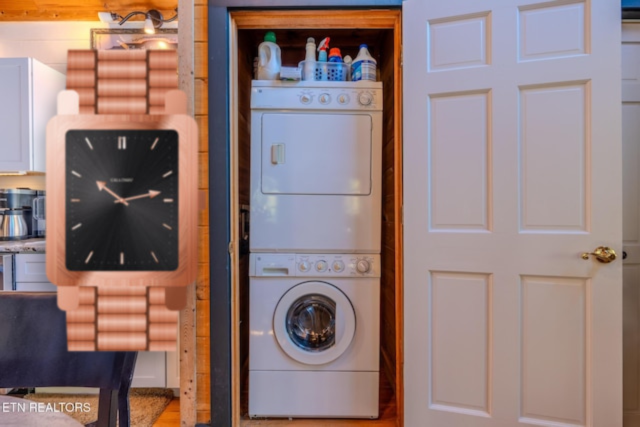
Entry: 10:13
